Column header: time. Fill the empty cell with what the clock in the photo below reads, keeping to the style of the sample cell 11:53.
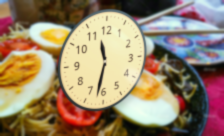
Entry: 11:32
